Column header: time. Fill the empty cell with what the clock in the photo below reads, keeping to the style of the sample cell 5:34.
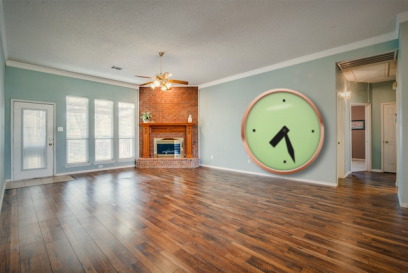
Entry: 7:27
